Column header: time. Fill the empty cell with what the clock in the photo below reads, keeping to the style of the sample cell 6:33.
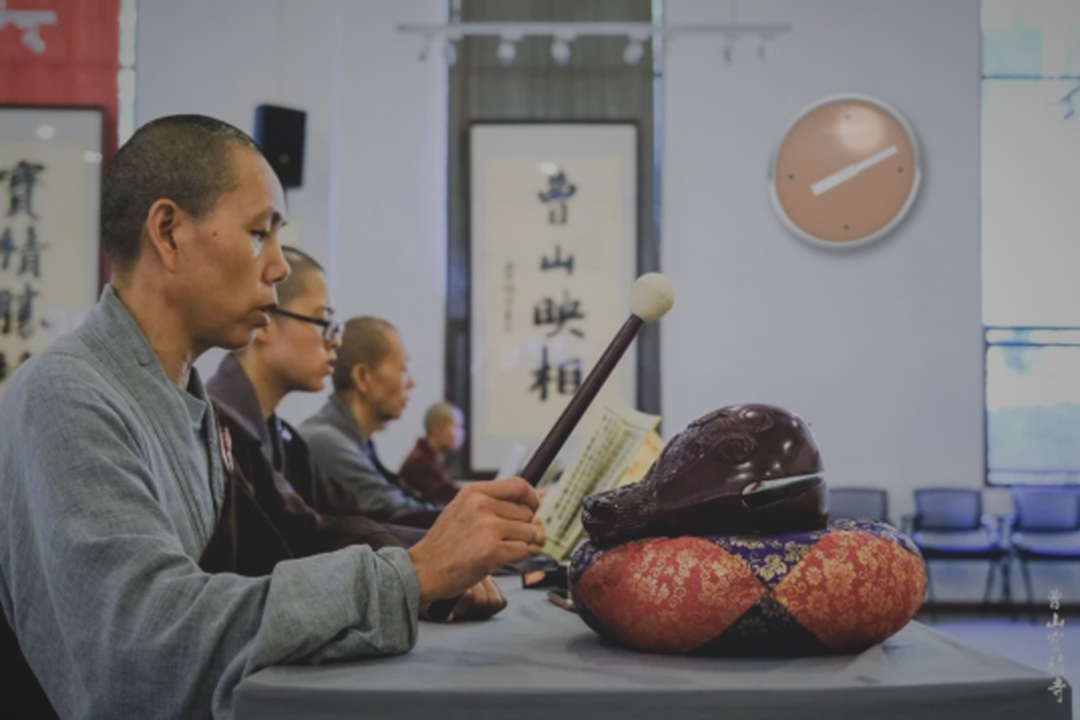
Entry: 8:11
